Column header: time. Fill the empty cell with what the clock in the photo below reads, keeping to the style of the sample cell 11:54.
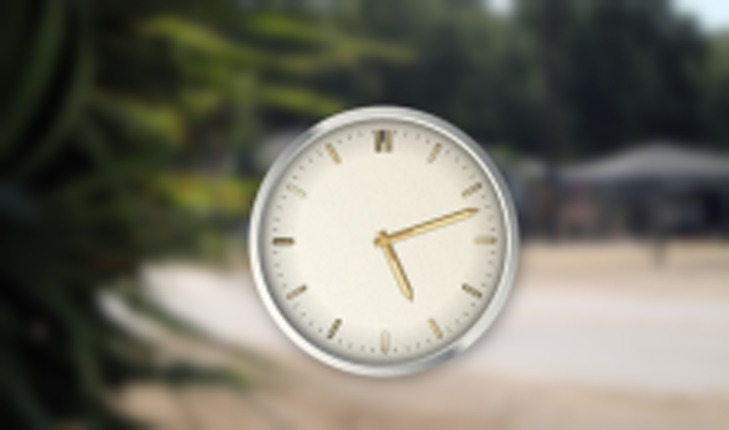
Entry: 5:12
